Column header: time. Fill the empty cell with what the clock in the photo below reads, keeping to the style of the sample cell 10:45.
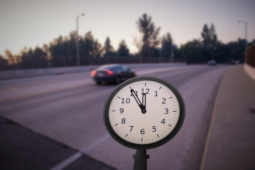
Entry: 11:55
